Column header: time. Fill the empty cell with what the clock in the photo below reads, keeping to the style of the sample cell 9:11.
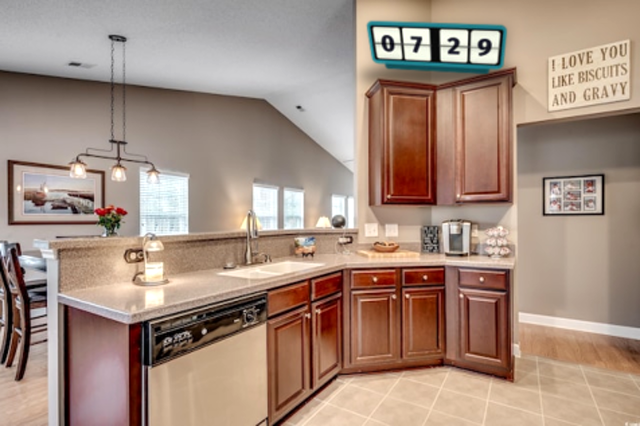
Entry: 7:29
